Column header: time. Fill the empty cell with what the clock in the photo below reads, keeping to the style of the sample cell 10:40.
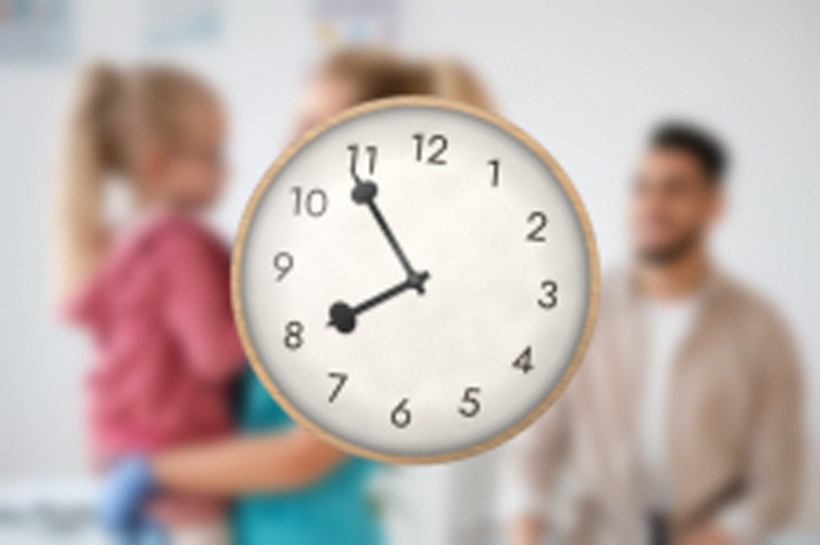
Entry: 7:54
